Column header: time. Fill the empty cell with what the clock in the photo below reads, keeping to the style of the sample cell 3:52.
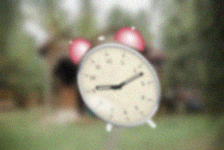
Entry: 9:12
